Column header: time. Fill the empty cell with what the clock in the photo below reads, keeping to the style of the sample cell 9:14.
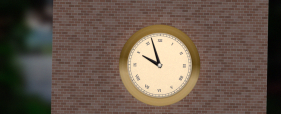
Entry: 9:57
